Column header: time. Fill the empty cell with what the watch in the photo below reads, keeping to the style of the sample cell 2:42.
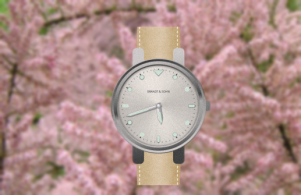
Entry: 5:42
